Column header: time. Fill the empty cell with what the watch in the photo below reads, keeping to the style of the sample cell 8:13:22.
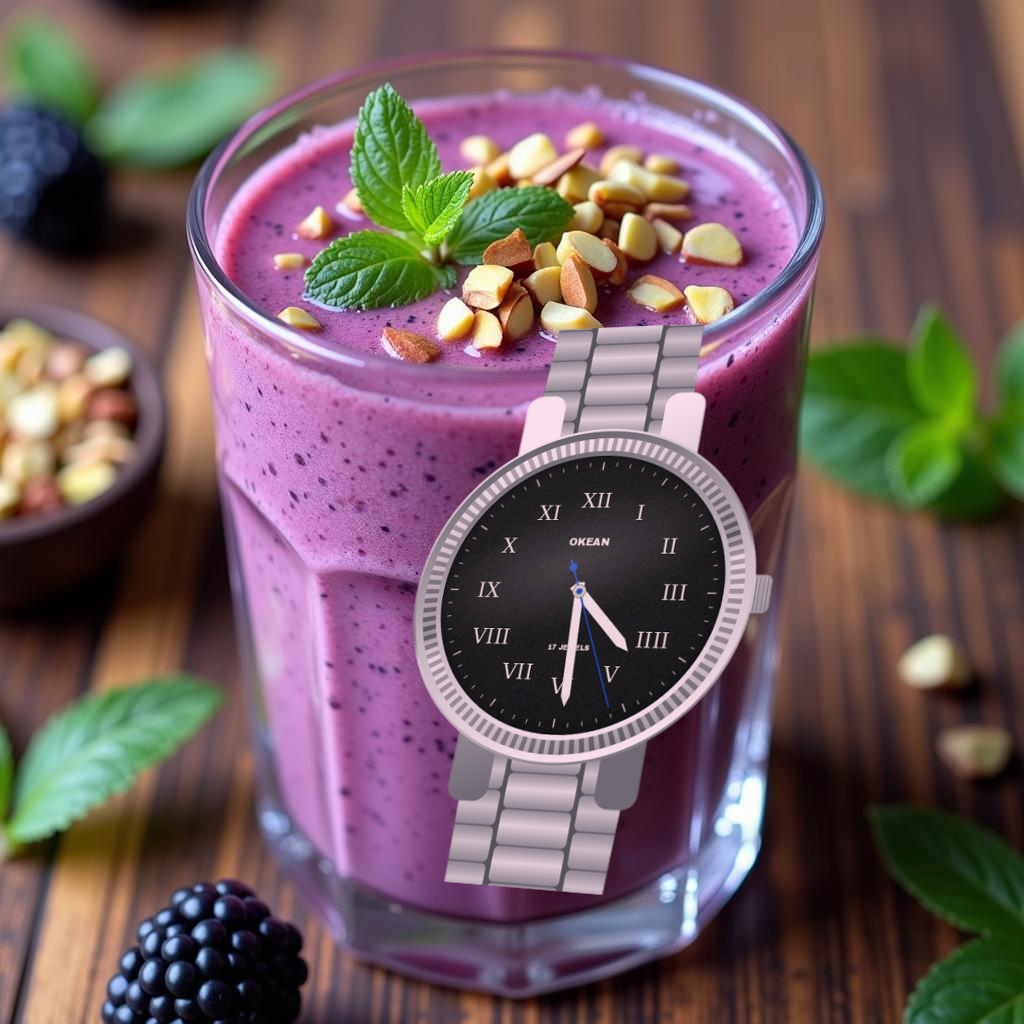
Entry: 4:29:26
